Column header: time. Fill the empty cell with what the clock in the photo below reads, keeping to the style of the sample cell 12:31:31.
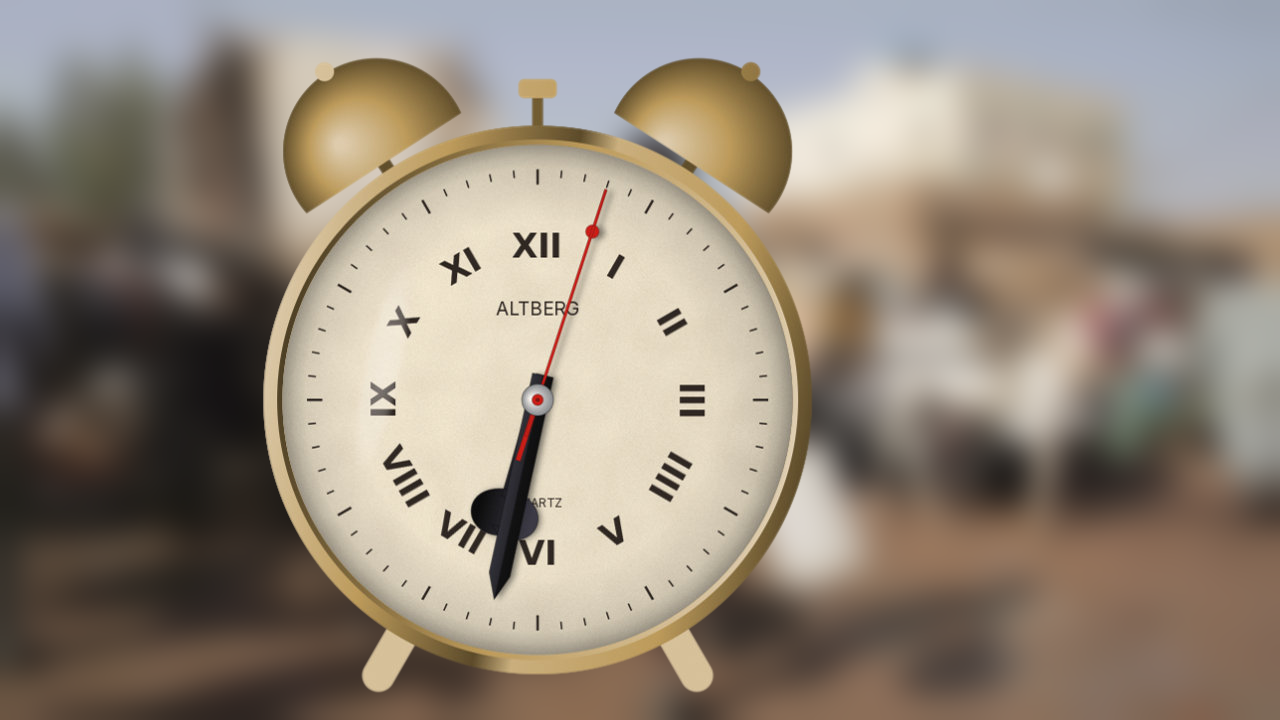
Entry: 6:32:03
